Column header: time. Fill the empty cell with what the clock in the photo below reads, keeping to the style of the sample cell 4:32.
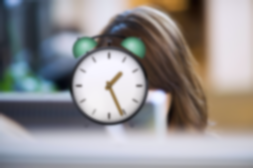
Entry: 1:26
